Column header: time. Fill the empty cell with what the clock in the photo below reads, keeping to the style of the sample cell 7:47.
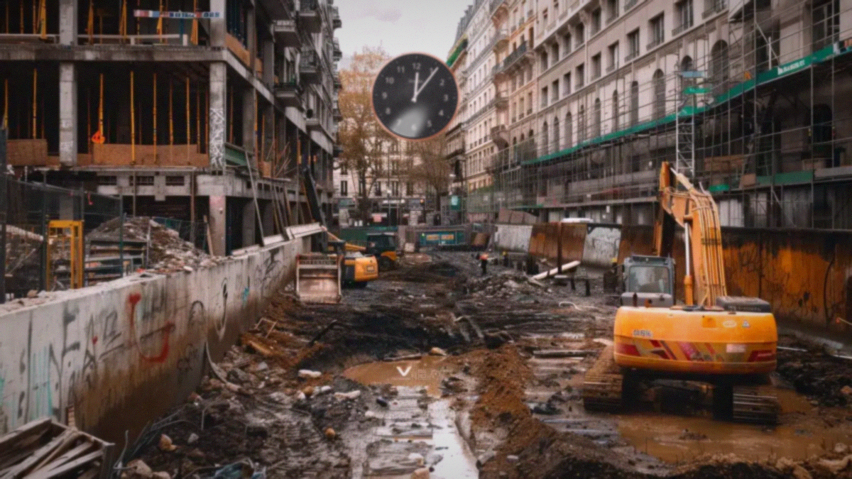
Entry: 12:06
